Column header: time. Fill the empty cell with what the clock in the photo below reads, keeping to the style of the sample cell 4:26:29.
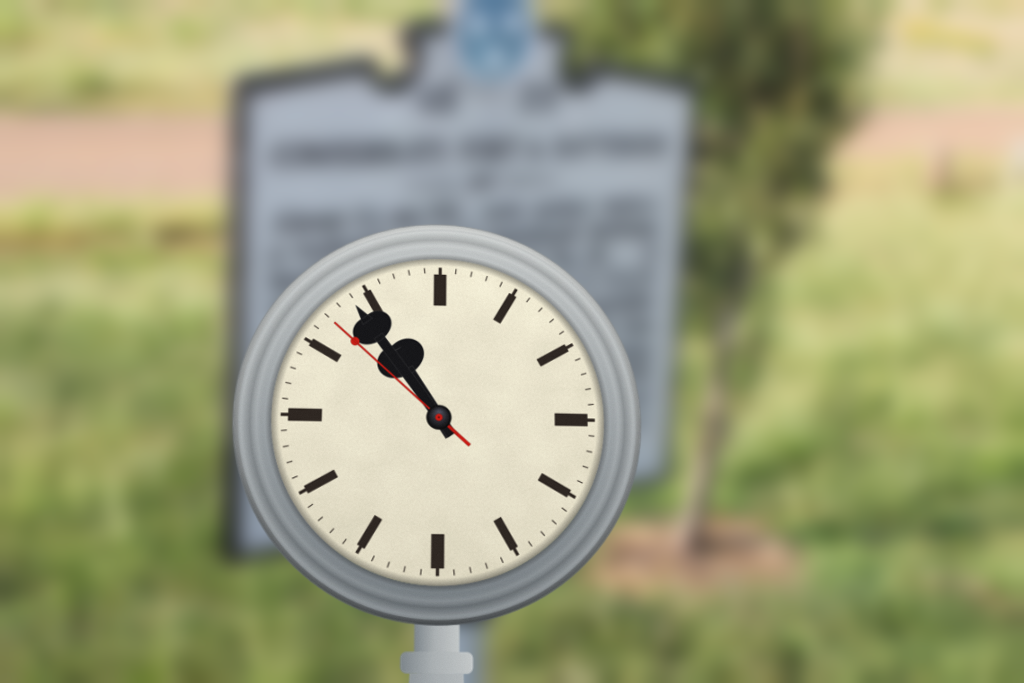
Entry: 10:53:52
